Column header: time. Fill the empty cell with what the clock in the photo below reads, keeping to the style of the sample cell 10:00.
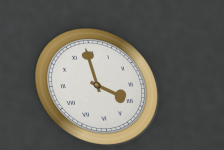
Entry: 3:59
